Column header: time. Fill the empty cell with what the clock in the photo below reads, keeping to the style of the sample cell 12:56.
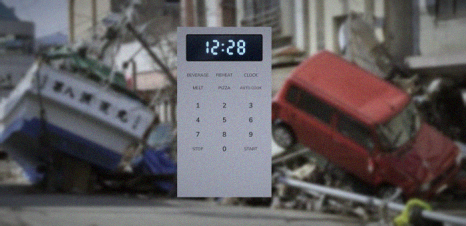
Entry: 12:28
